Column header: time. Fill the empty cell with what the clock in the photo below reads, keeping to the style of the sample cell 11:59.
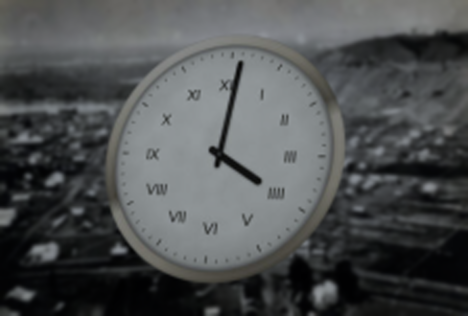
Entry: 4:01
